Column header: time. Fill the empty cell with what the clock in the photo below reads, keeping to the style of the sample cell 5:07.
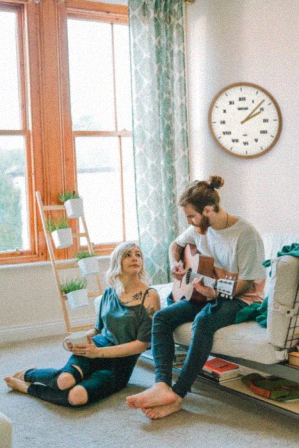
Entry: 2:08
